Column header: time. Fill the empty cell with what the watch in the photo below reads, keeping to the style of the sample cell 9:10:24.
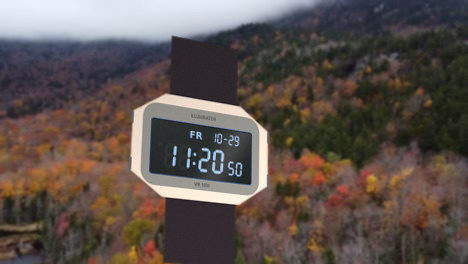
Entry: 11:20:50
